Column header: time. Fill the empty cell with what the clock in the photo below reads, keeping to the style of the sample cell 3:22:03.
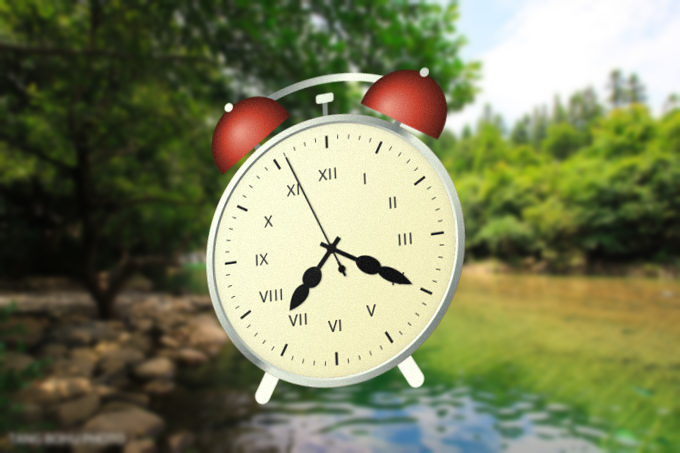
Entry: 7:19:56
